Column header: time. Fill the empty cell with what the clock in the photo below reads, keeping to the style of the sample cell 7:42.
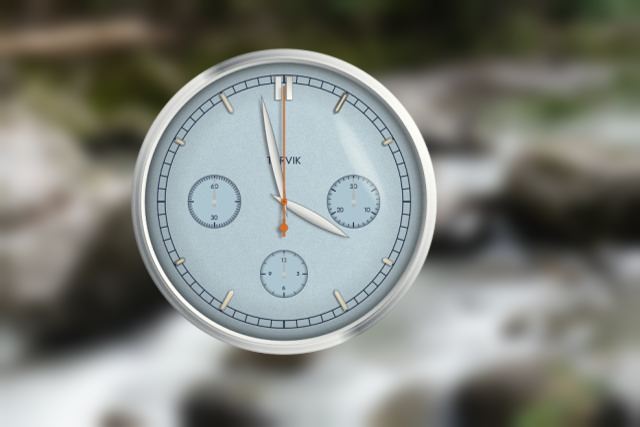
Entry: 3:58
